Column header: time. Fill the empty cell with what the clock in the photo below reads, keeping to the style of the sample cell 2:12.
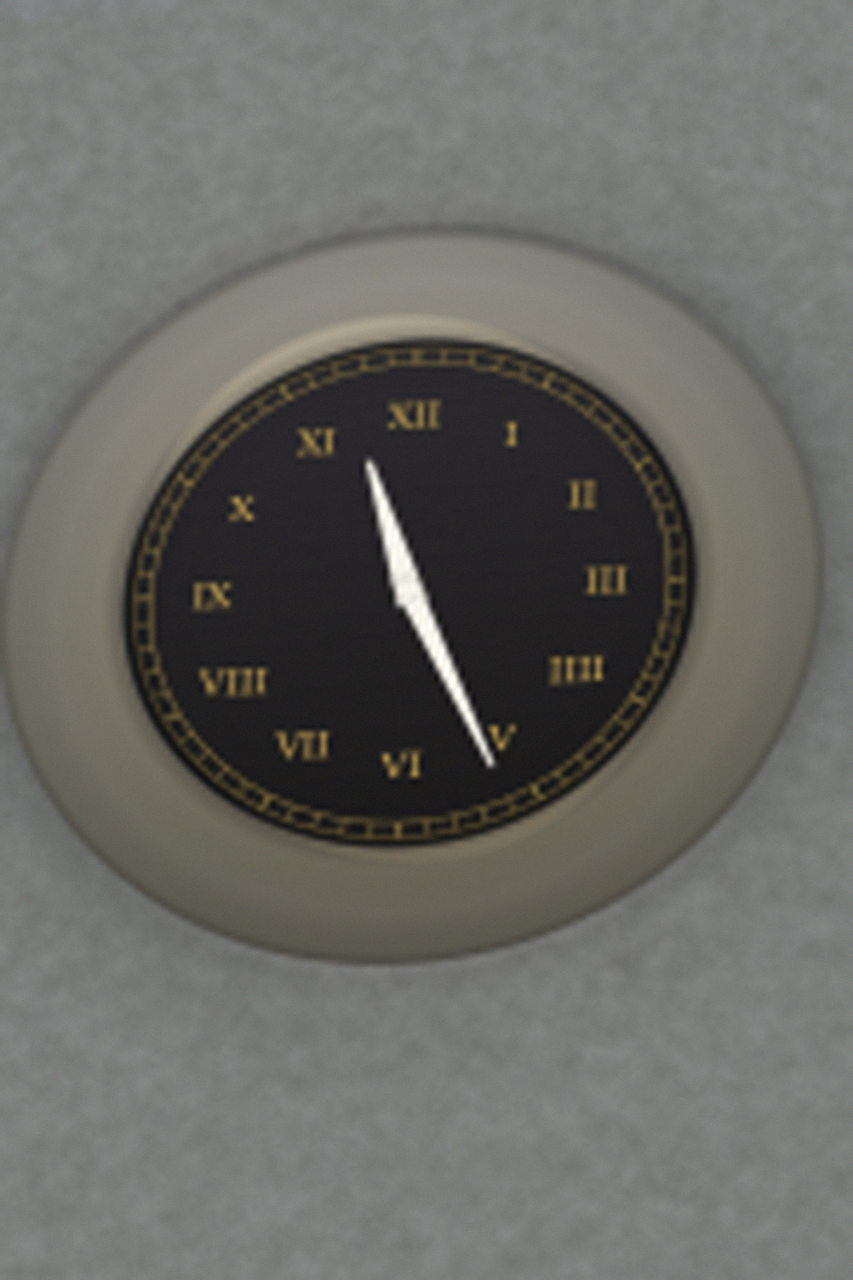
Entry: 11:26
